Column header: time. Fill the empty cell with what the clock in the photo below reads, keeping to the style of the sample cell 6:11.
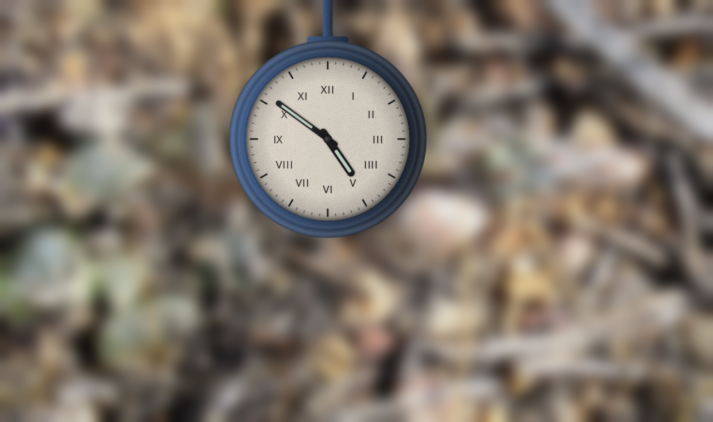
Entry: 4:51
